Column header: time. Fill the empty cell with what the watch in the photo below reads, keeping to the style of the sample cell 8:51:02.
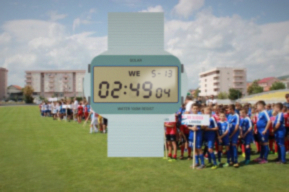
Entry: 2:49:04
